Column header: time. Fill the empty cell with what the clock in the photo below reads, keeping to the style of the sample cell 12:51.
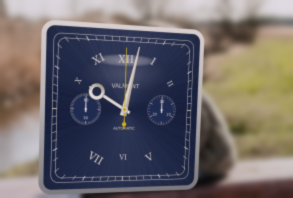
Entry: 10:02
